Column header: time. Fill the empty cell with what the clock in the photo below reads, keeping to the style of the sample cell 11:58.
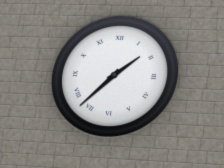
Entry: 1:37
